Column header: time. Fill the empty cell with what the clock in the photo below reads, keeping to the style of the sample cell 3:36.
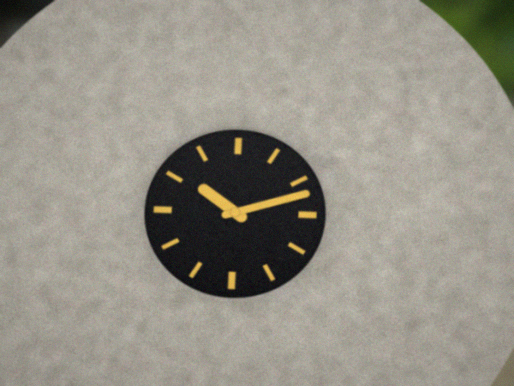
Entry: 10:12
